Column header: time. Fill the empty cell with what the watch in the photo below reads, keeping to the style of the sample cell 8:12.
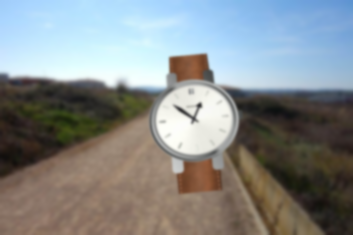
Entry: 12:52
